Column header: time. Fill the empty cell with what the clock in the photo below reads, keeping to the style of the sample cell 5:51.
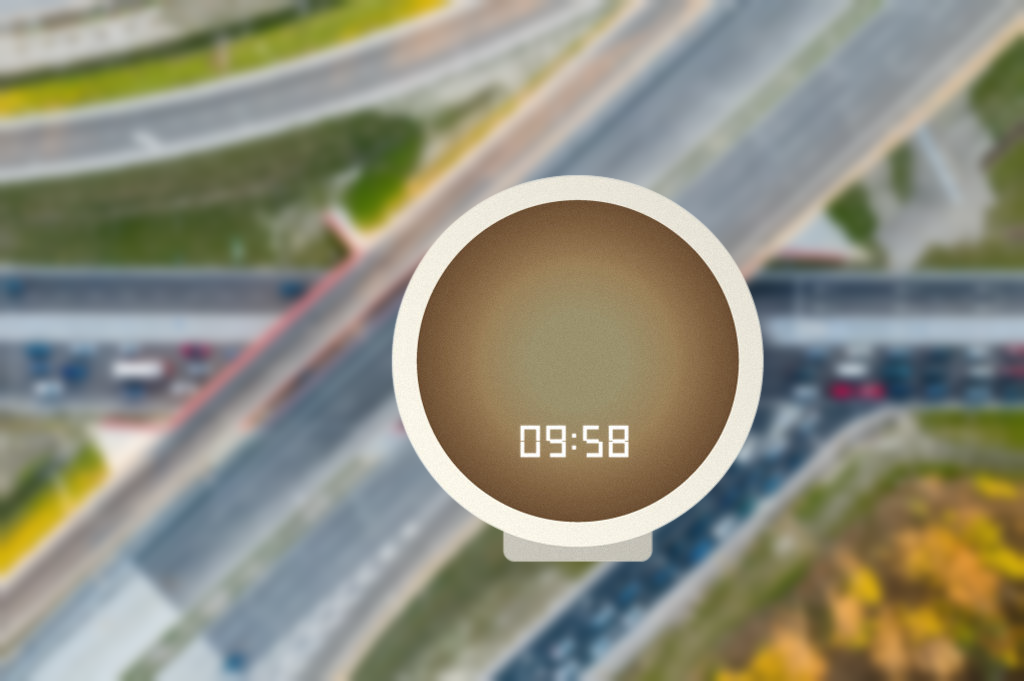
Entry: 9:58
